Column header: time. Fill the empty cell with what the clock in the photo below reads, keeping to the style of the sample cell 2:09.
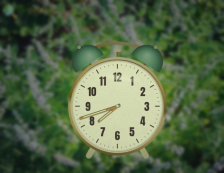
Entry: 7:42
